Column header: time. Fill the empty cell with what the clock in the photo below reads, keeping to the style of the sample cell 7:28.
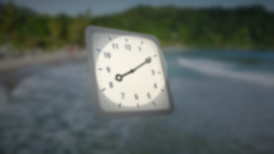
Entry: 8:10
